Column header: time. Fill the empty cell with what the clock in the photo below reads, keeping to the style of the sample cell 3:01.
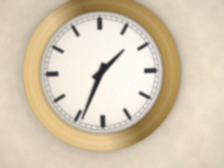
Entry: 1:34
